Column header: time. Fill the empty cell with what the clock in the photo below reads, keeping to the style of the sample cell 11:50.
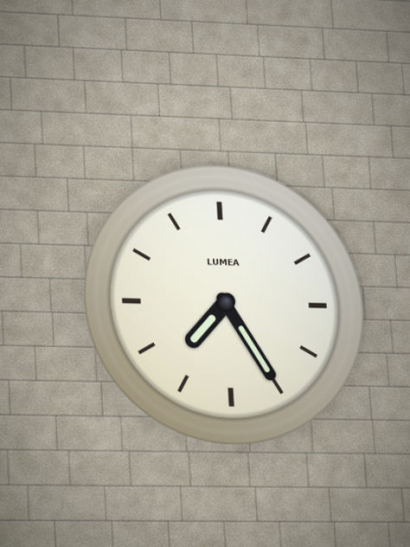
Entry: 7:25
